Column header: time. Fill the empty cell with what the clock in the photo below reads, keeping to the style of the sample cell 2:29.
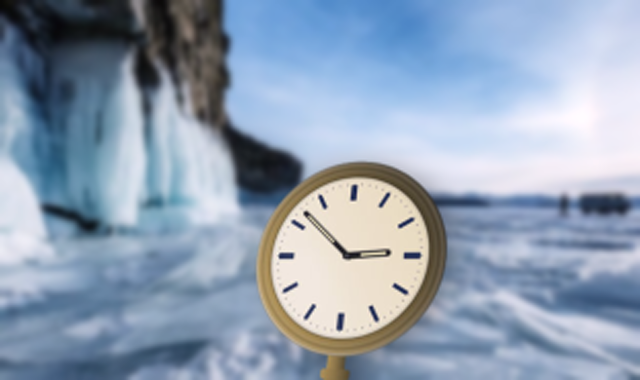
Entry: 2:52
